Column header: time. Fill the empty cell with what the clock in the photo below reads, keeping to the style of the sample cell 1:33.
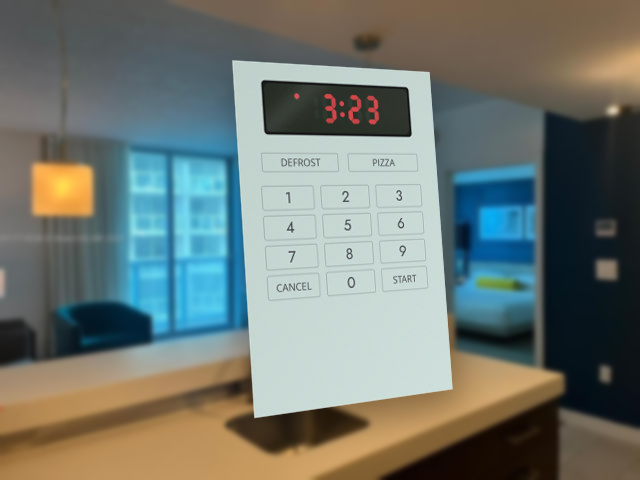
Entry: 3:23
